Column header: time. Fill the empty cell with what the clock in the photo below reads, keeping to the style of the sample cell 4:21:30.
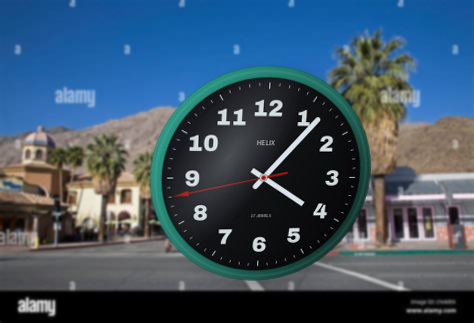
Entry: 4:06:43
